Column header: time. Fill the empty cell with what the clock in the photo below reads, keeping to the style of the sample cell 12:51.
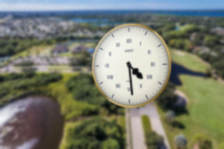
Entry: 4:29
